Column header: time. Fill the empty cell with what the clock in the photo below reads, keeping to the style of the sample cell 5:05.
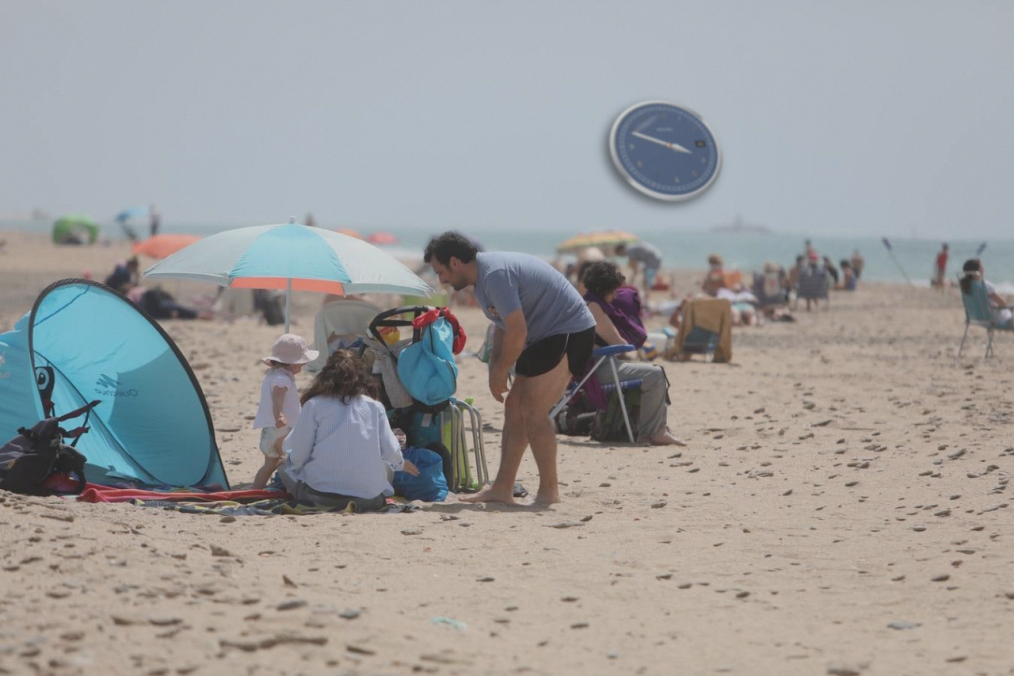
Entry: 3:49
